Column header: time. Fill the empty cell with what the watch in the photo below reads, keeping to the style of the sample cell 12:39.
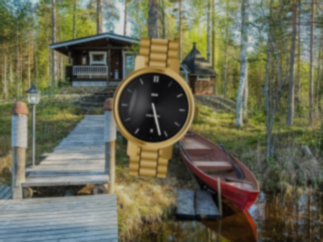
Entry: 5:27
